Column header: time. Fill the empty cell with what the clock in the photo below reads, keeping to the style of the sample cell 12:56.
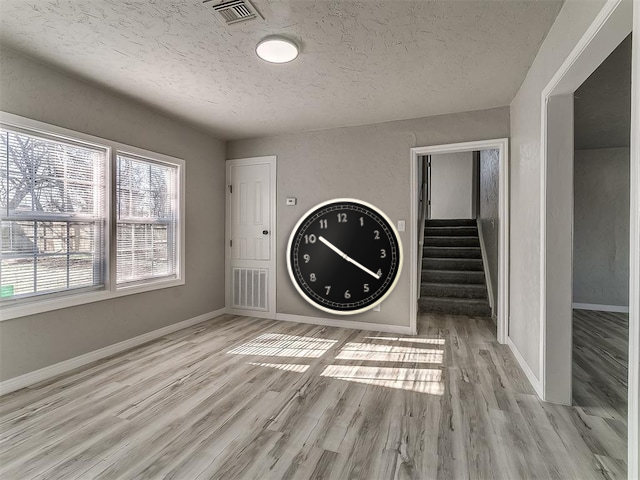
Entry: 10:21
